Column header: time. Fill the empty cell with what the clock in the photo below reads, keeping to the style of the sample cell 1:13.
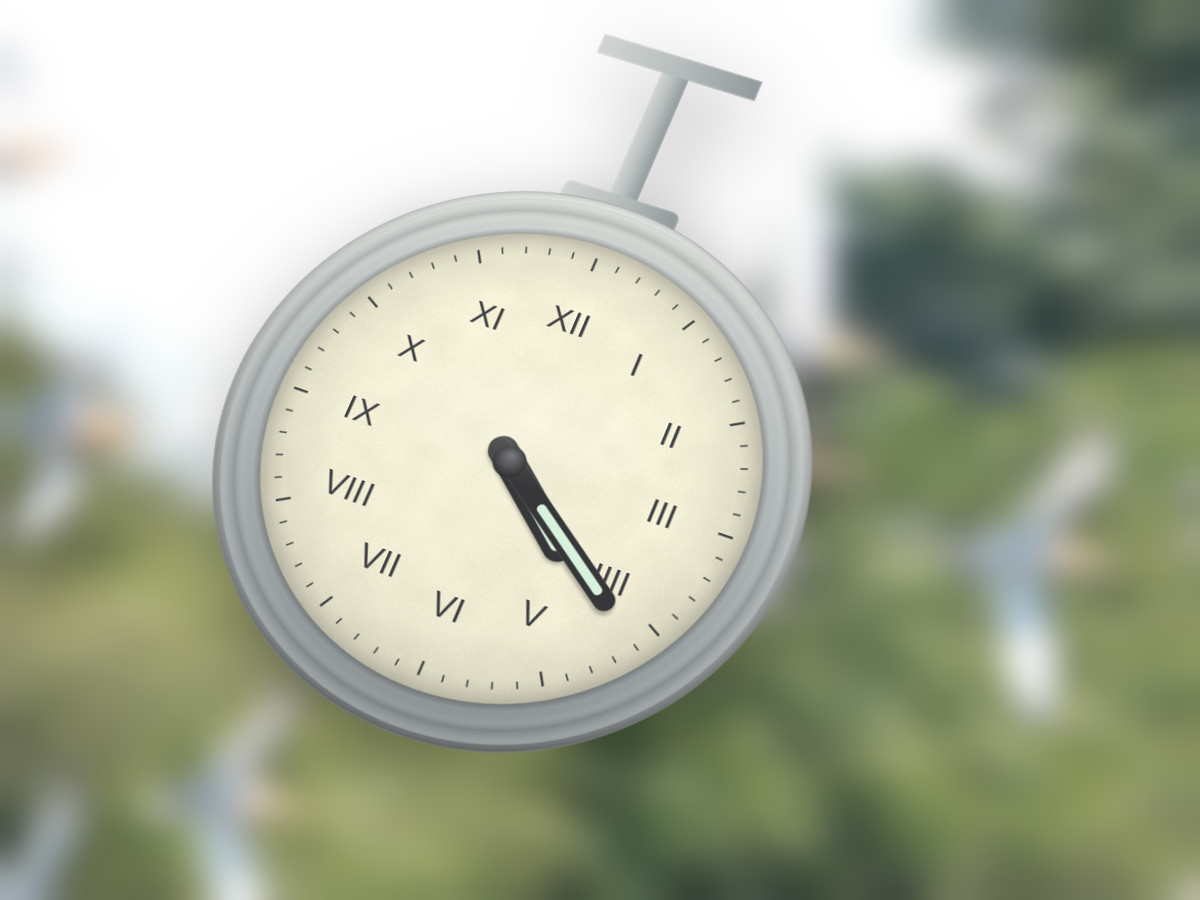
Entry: 4:21
